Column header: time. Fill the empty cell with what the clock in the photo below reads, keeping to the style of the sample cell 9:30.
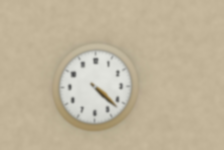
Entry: 4:22
